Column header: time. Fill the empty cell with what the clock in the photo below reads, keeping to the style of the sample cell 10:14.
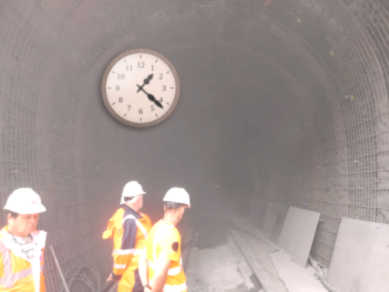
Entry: 1:22
